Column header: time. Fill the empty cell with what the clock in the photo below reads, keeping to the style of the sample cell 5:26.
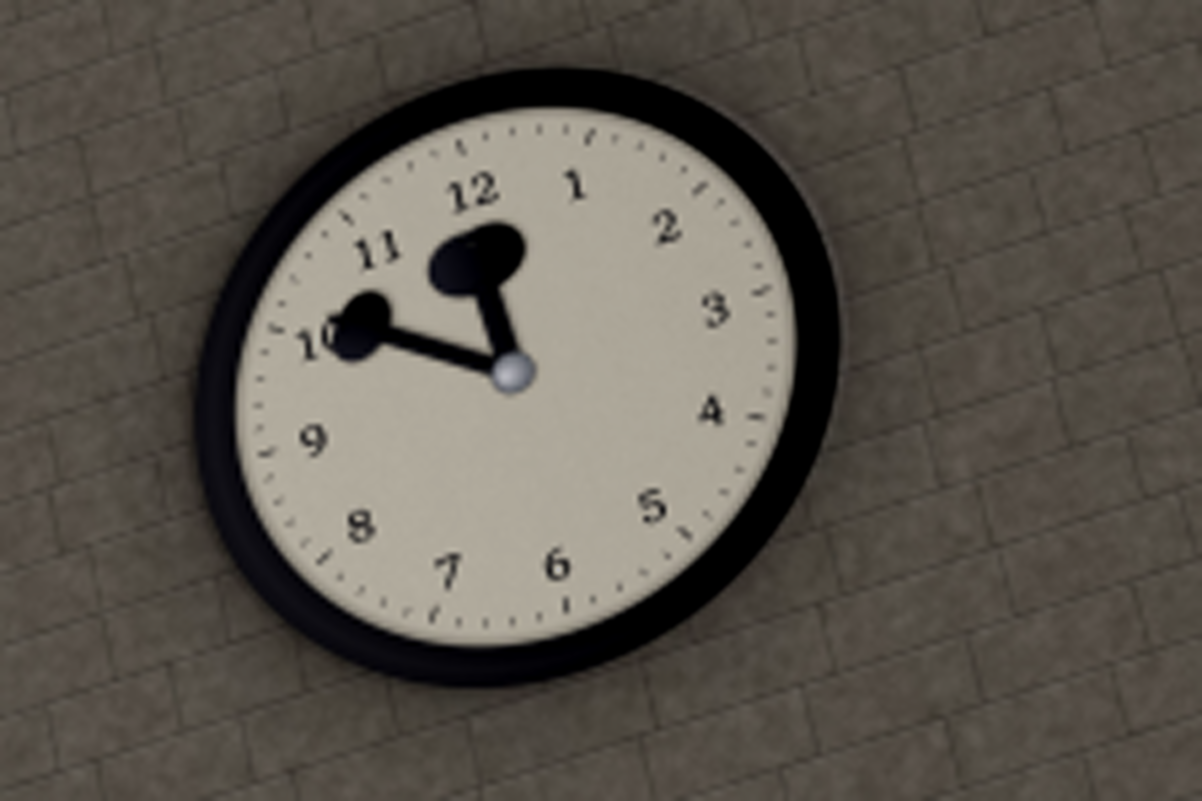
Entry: 11:51
